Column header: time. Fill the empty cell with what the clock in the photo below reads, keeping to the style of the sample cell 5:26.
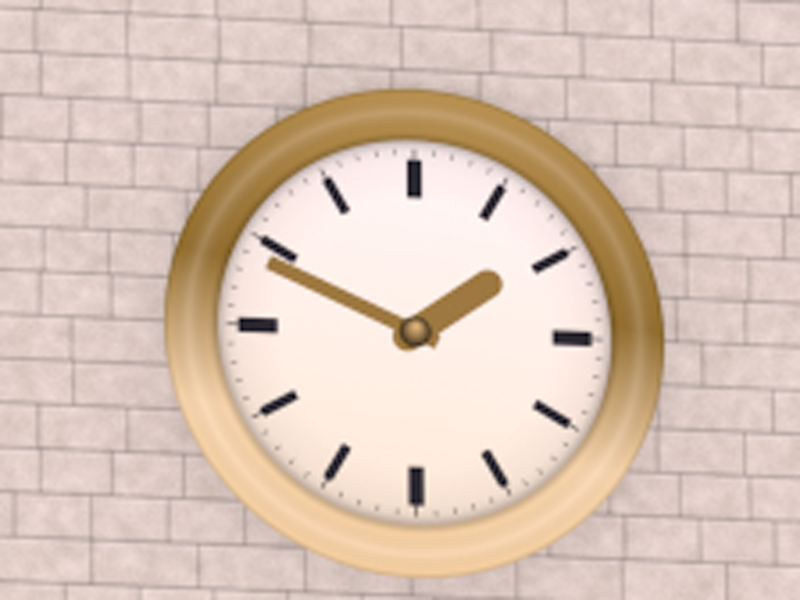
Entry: 1:49
